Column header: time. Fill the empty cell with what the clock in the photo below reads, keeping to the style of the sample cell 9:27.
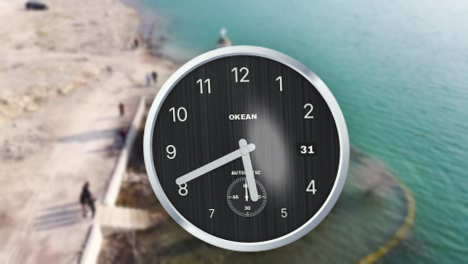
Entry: 5:41
